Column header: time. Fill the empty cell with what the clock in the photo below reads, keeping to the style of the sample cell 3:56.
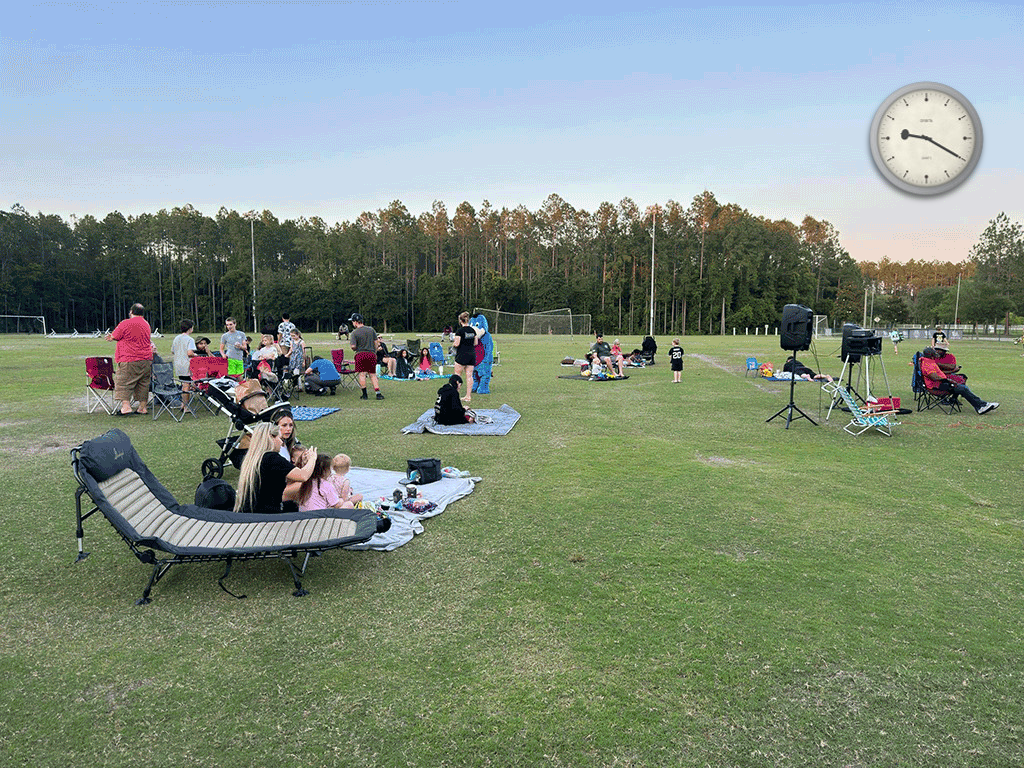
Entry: 9:20
